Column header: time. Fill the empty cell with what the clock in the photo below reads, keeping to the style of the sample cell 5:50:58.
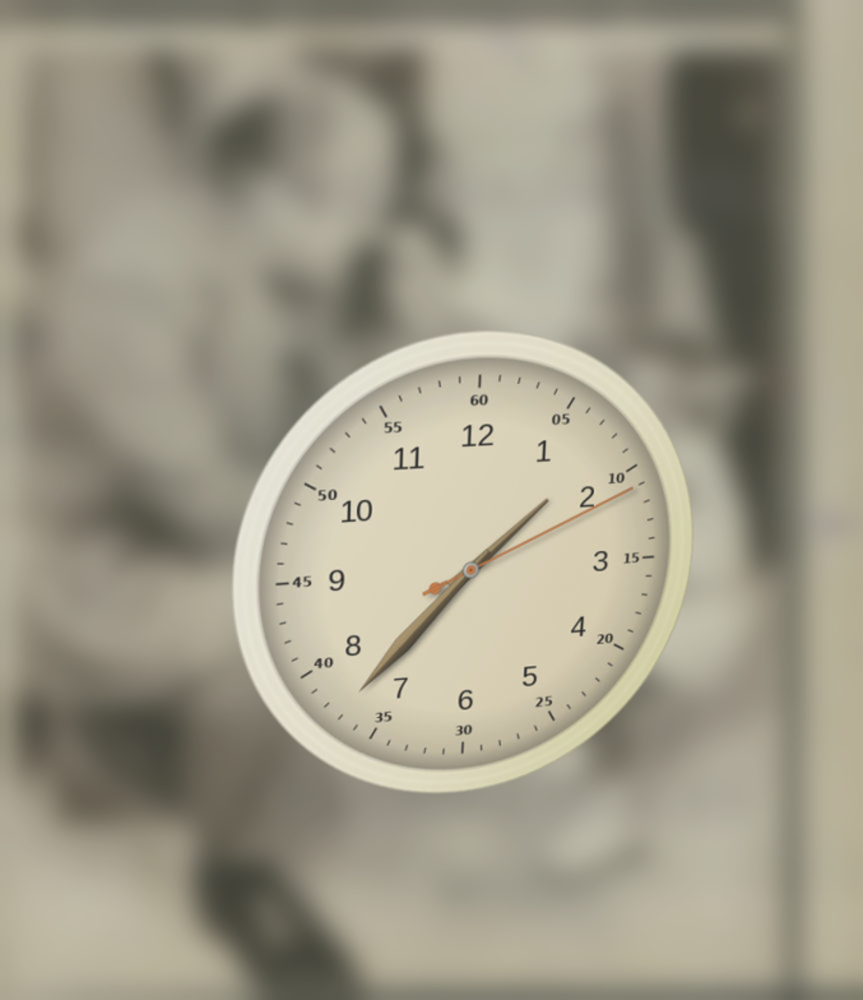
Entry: 1:37:11
